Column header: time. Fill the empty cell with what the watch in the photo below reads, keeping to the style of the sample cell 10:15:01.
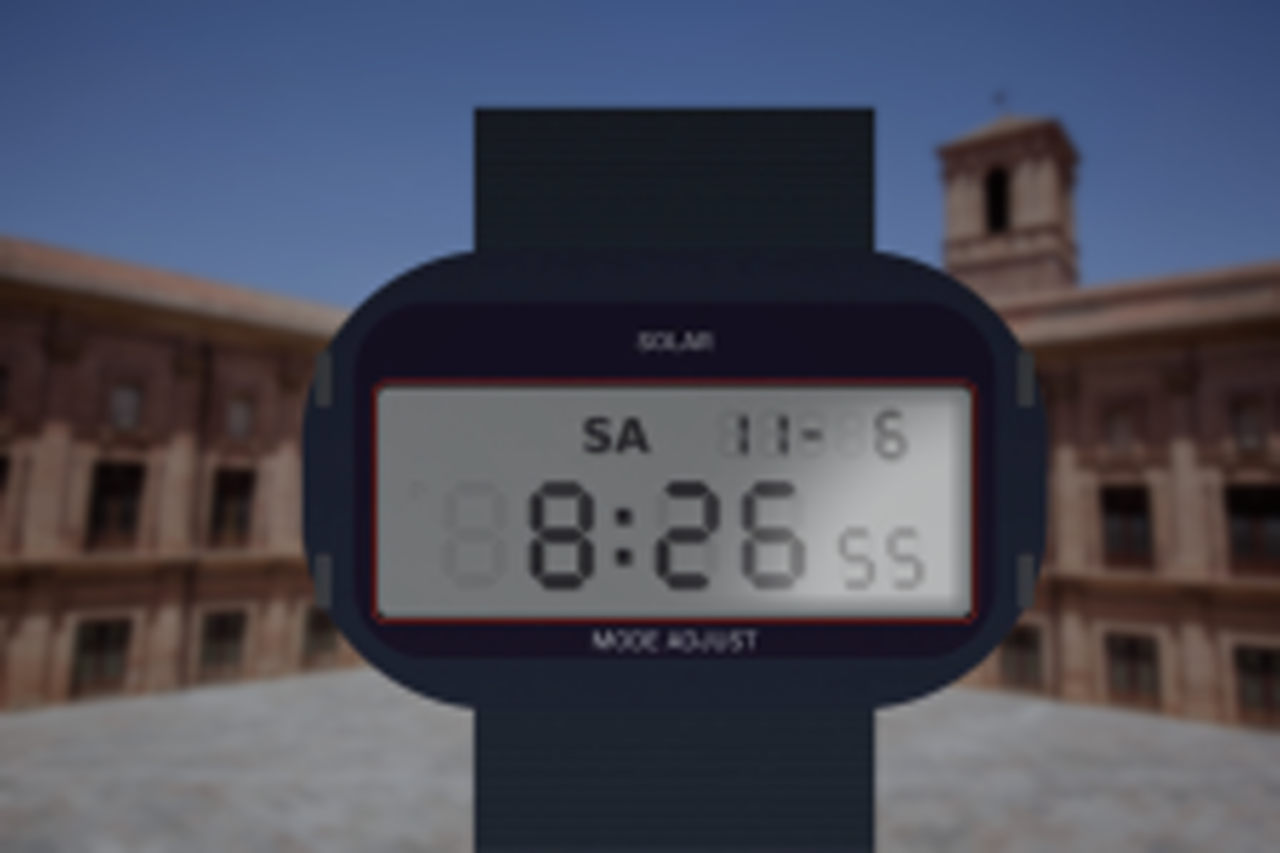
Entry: 8:26:55
